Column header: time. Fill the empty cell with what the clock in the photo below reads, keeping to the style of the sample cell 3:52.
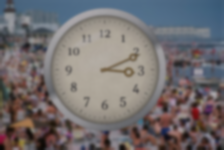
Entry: 3:11
